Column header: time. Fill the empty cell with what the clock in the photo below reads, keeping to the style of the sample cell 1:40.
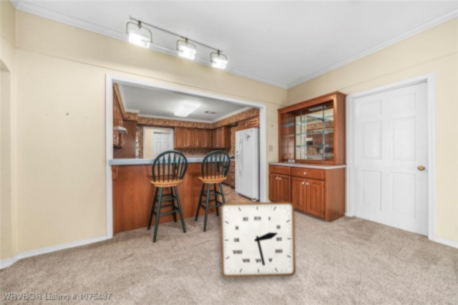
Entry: 2:28
